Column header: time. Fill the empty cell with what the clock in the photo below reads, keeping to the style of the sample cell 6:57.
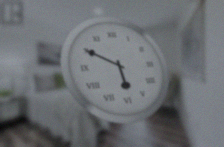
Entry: 5:50
